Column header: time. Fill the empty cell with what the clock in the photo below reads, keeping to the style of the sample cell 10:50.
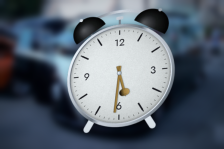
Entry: 5:31
